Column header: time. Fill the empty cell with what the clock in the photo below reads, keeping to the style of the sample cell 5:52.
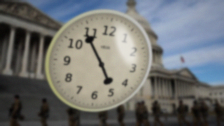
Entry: 4:54
